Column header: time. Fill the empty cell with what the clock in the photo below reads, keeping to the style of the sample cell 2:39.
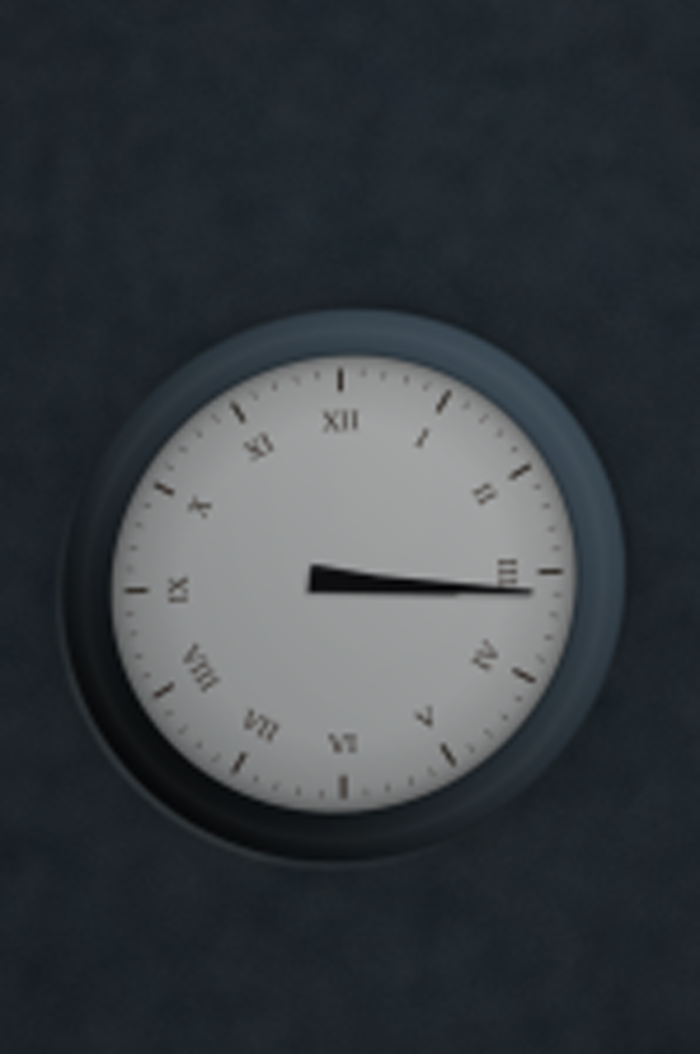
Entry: 3:16
